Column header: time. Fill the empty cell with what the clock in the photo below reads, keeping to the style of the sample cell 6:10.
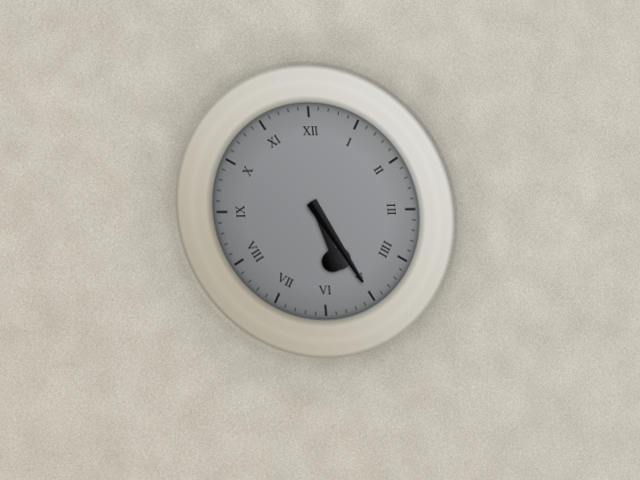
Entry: 5:25
